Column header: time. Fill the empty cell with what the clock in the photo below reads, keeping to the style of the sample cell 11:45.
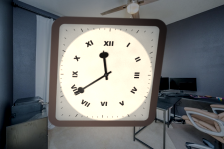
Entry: 11:39
